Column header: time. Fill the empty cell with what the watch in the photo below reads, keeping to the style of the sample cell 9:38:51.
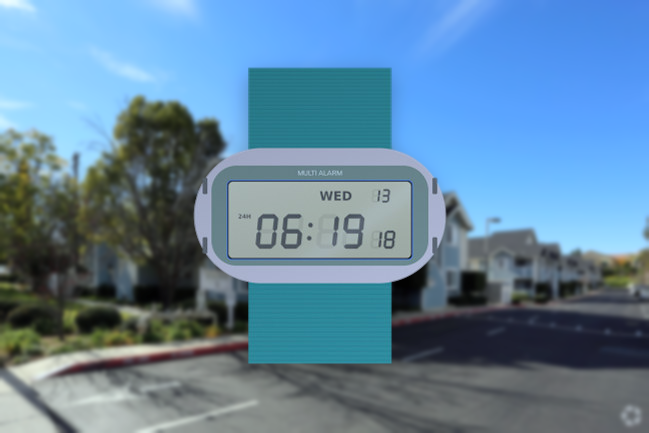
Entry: 6:19:18
